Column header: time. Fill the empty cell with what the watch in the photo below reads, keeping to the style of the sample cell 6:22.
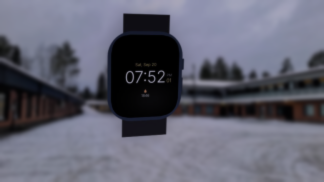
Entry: 7:52
